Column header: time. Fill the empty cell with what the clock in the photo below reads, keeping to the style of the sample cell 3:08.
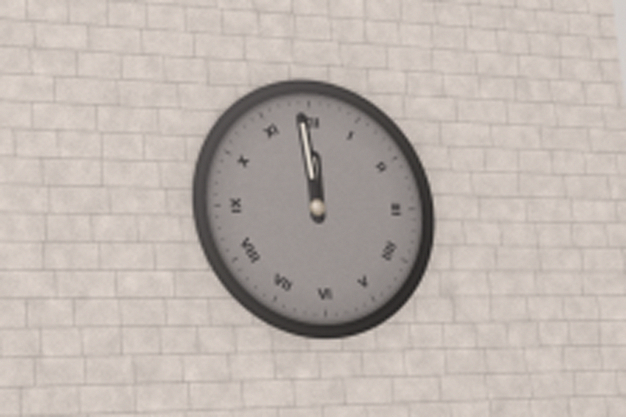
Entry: 11:59
